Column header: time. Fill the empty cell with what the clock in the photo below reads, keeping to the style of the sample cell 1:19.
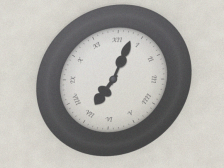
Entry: 7:03
